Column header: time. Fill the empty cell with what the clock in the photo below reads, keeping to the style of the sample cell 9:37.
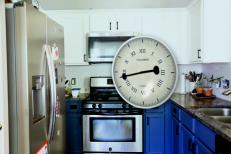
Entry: 2:43
